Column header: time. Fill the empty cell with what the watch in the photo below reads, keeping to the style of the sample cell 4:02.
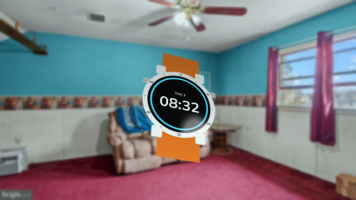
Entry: 8:32
